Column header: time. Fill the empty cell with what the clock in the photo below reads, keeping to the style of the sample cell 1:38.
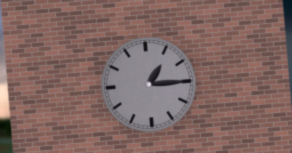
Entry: 1:15
